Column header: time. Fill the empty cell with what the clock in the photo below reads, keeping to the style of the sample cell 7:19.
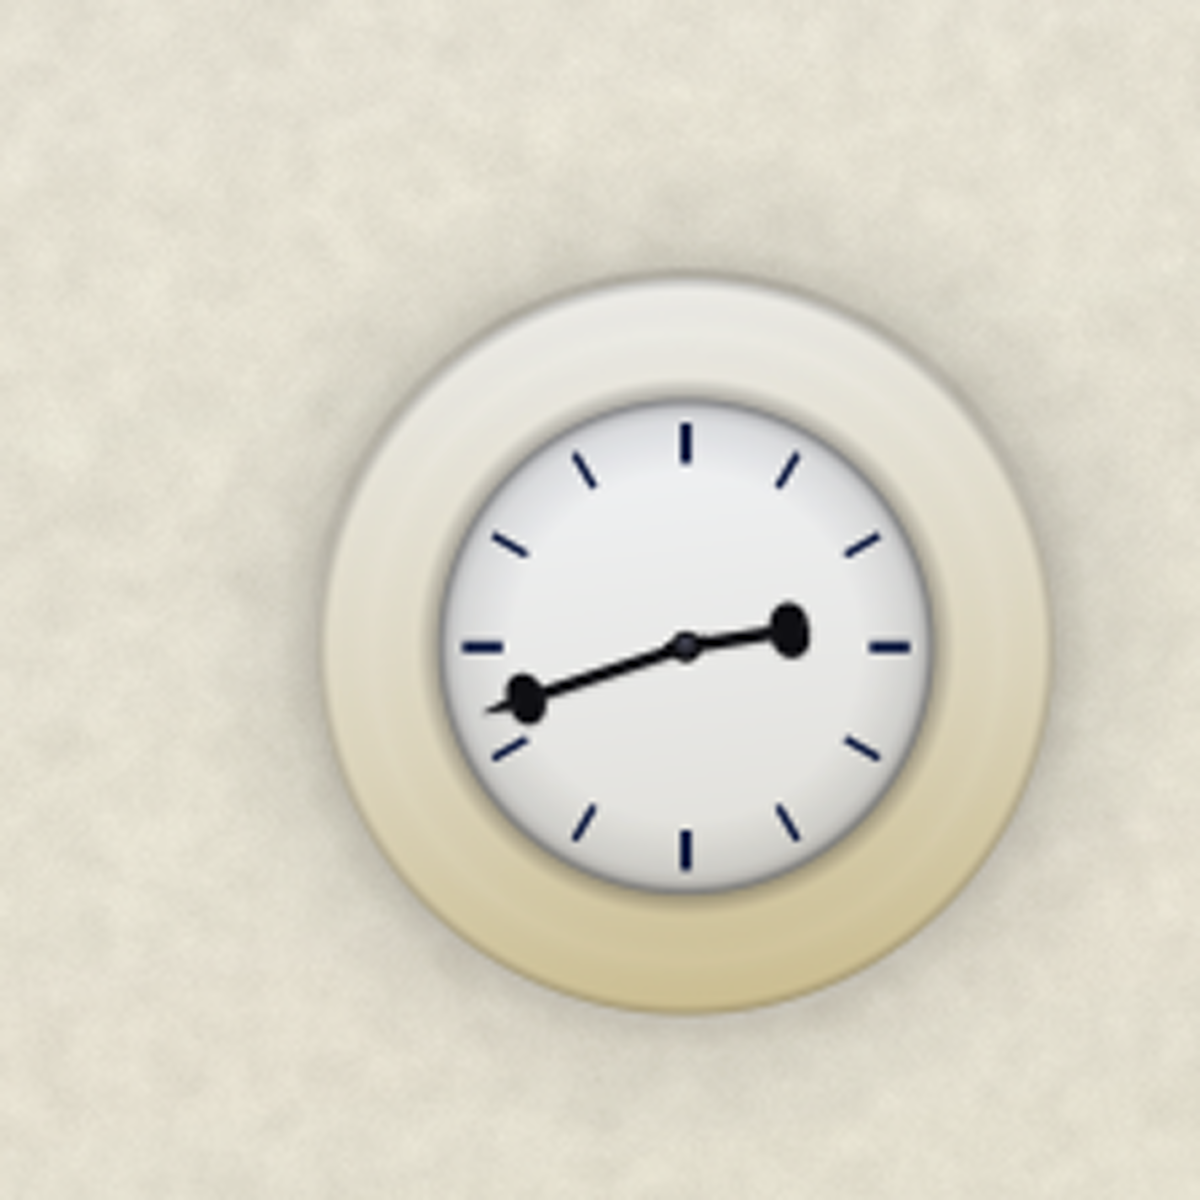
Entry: 2:42
